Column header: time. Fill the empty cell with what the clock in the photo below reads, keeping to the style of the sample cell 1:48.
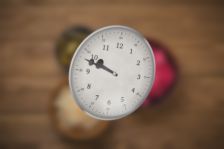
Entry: 9:48
